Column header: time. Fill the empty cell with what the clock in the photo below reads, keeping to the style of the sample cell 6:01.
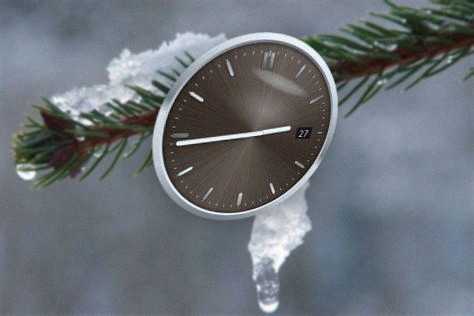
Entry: 2:44
